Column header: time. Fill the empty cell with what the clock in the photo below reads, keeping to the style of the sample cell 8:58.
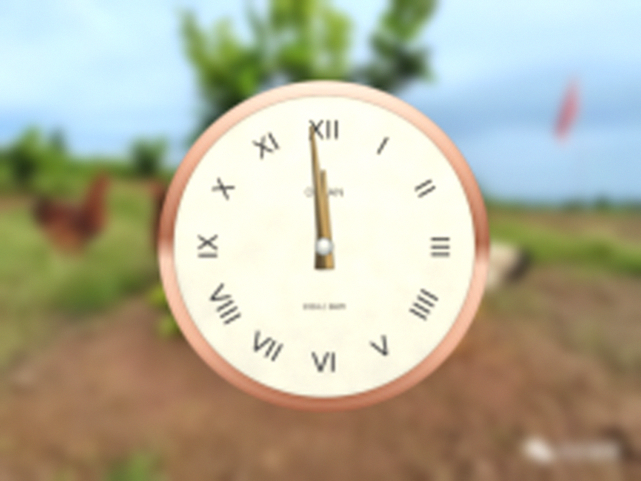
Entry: 11:59
